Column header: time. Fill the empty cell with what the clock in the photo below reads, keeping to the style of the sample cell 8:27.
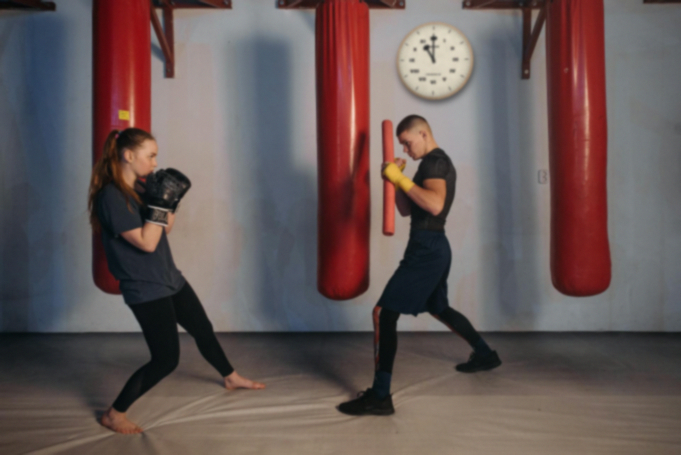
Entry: 11:00
